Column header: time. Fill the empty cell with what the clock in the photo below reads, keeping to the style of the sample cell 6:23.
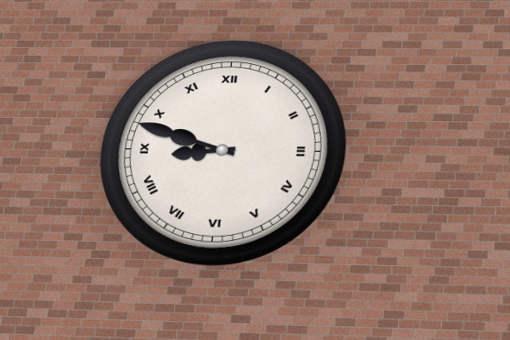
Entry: 8:48
